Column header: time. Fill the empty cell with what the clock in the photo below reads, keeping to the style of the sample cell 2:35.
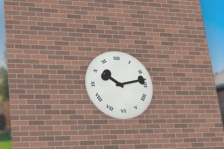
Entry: 10:13
